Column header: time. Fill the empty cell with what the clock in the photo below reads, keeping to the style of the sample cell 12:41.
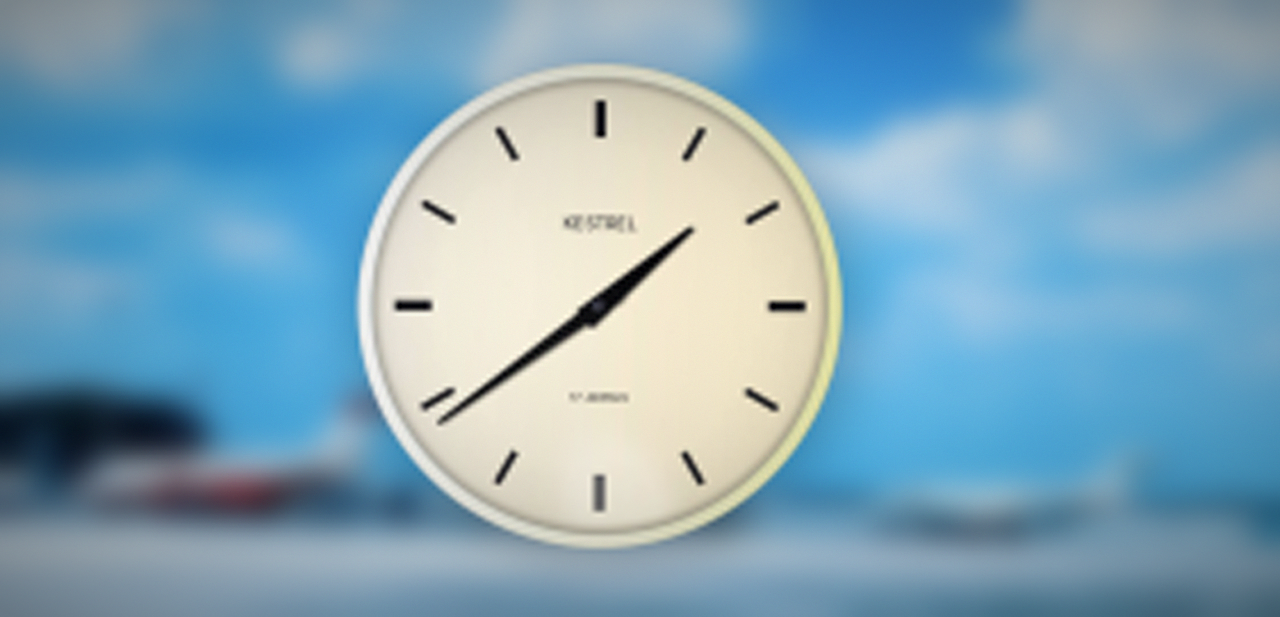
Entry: 1:39
